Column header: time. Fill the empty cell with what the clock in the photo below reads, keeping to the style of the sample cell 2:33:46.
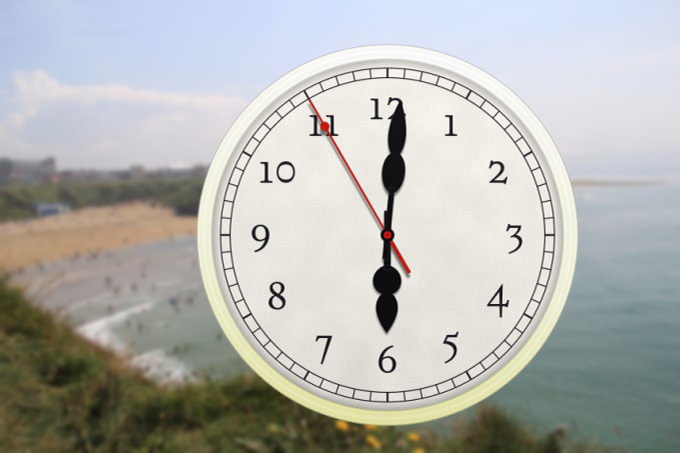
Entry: 6:00:55
